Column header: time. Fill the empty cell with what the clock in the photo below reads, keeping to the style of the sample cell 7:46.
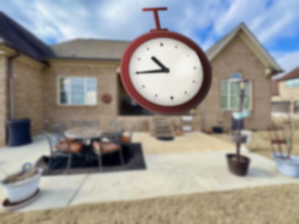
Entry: 10:45
